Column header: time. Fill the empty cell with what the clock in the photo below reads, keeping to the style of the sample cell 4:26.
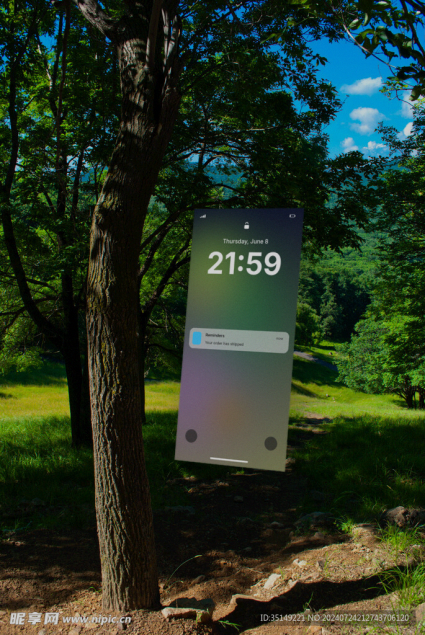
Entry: 21:59
